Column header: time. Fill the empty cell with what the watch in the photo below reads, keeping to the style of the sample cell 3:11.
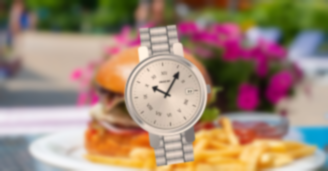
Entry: 10:06
